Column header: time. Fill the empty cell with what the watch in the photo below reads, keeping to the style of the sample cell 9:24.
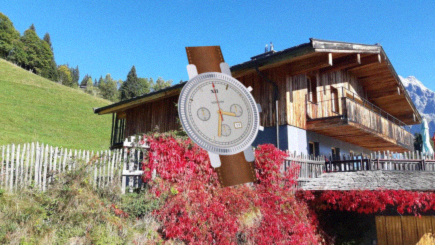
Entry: 3:33
